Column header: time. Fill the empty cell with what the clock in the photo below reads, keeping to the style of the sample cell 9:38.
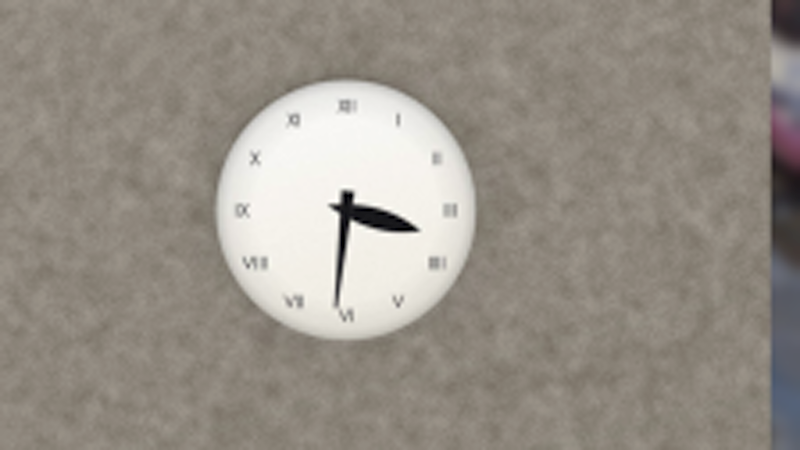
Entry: 3:31
